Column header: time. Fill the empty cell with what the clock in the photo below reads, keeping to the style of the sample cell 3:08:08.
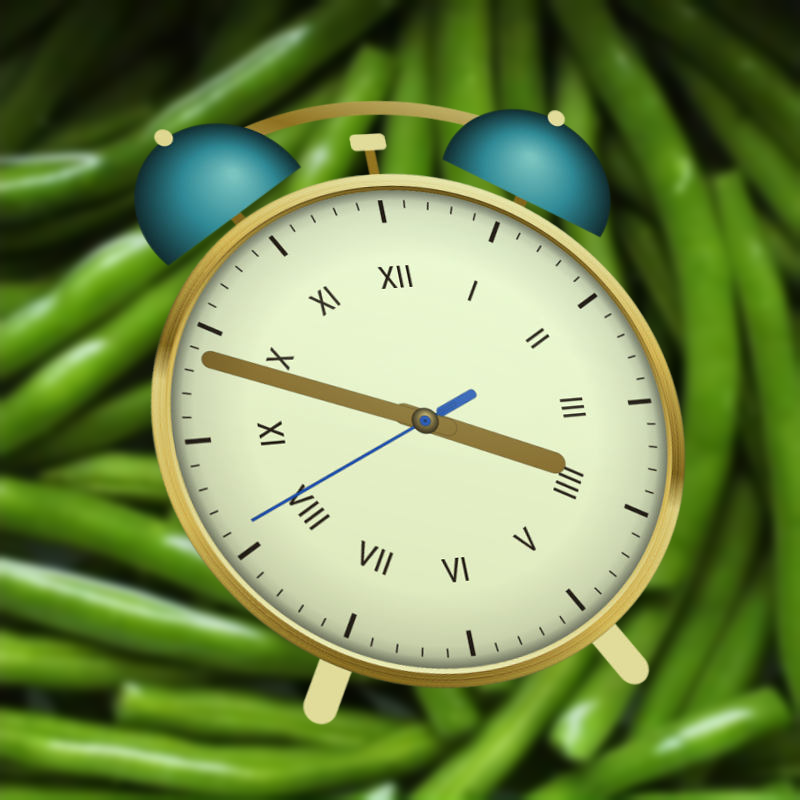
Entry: 3:48:41
